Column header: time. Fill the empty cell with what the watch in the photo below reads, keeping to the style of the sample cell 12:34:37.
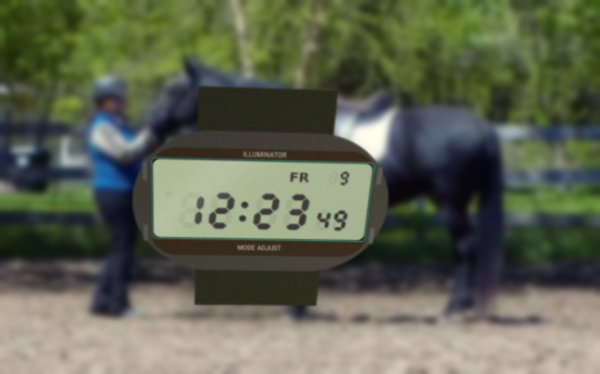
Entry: 12:23:49
